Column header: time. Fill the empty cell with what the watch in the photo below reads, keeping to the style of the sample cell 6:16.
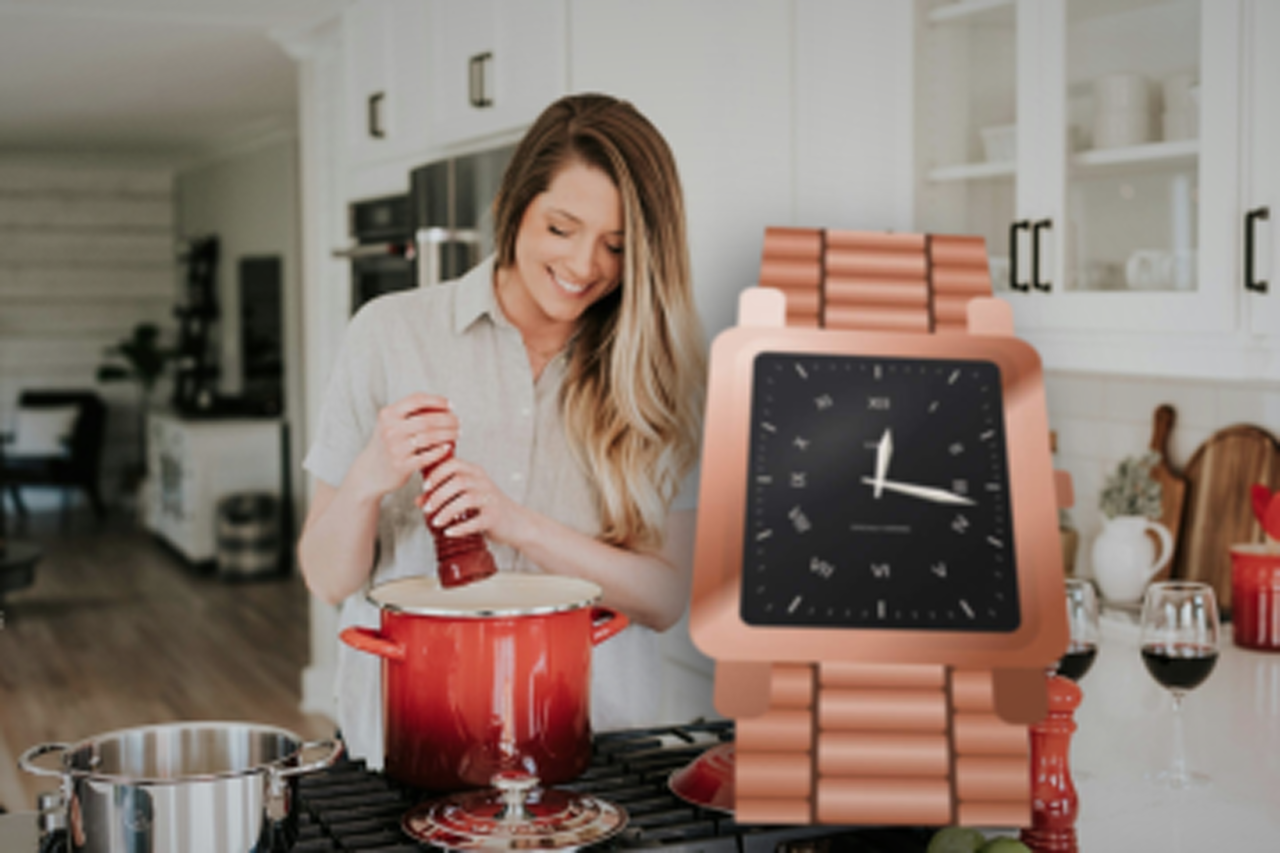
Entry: 12:17
